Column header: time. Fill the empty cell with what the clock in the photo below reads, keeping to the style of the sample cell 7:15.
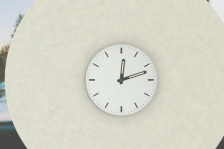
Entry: 12:12
